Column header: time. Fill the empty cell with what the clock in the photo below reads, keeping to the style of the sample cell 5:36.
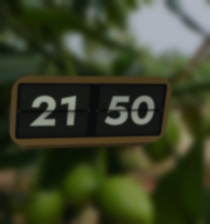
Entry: 21:50
